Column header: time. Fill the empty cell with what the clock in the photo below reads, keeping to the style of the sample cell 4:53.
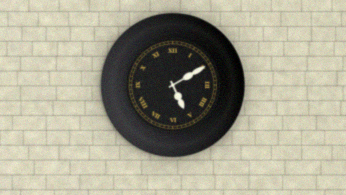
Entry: 5:10
